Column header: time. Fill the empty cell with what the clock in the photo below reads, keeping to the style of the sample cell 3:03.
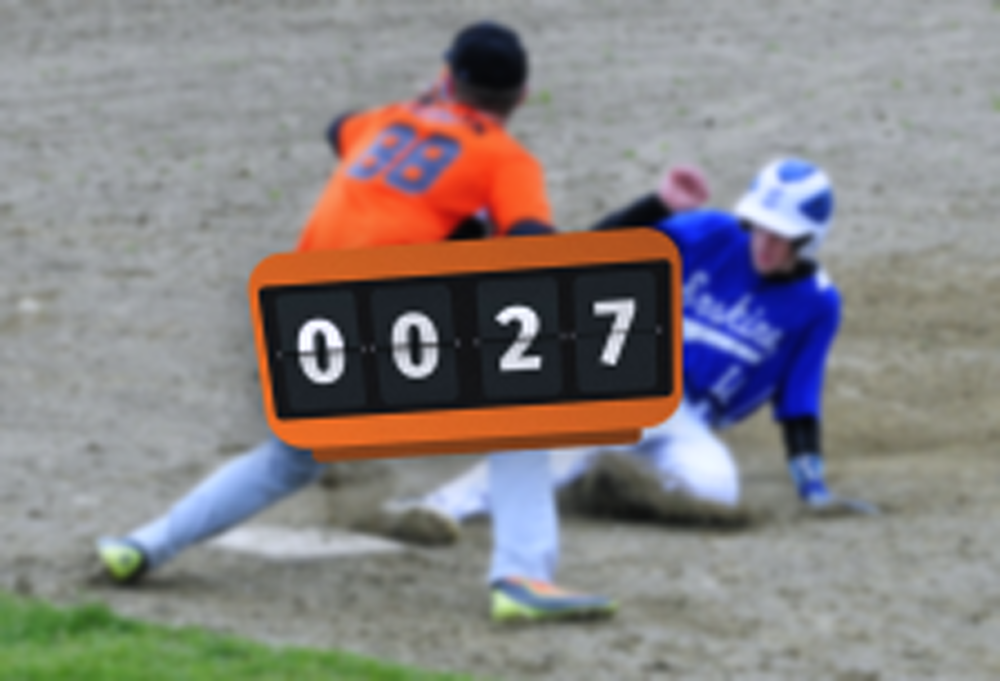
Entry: 0:27
